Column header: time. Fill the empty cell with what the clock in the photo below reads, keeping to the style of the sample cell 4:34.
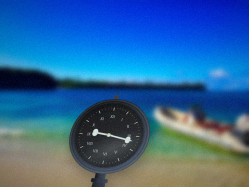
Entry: 9:17
